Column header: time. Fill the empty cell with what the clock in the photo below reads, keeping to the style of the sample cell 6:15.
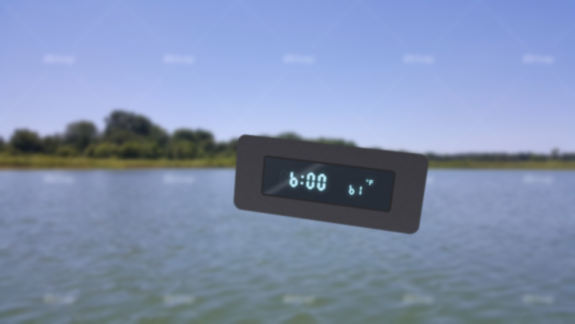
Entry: 6:00
